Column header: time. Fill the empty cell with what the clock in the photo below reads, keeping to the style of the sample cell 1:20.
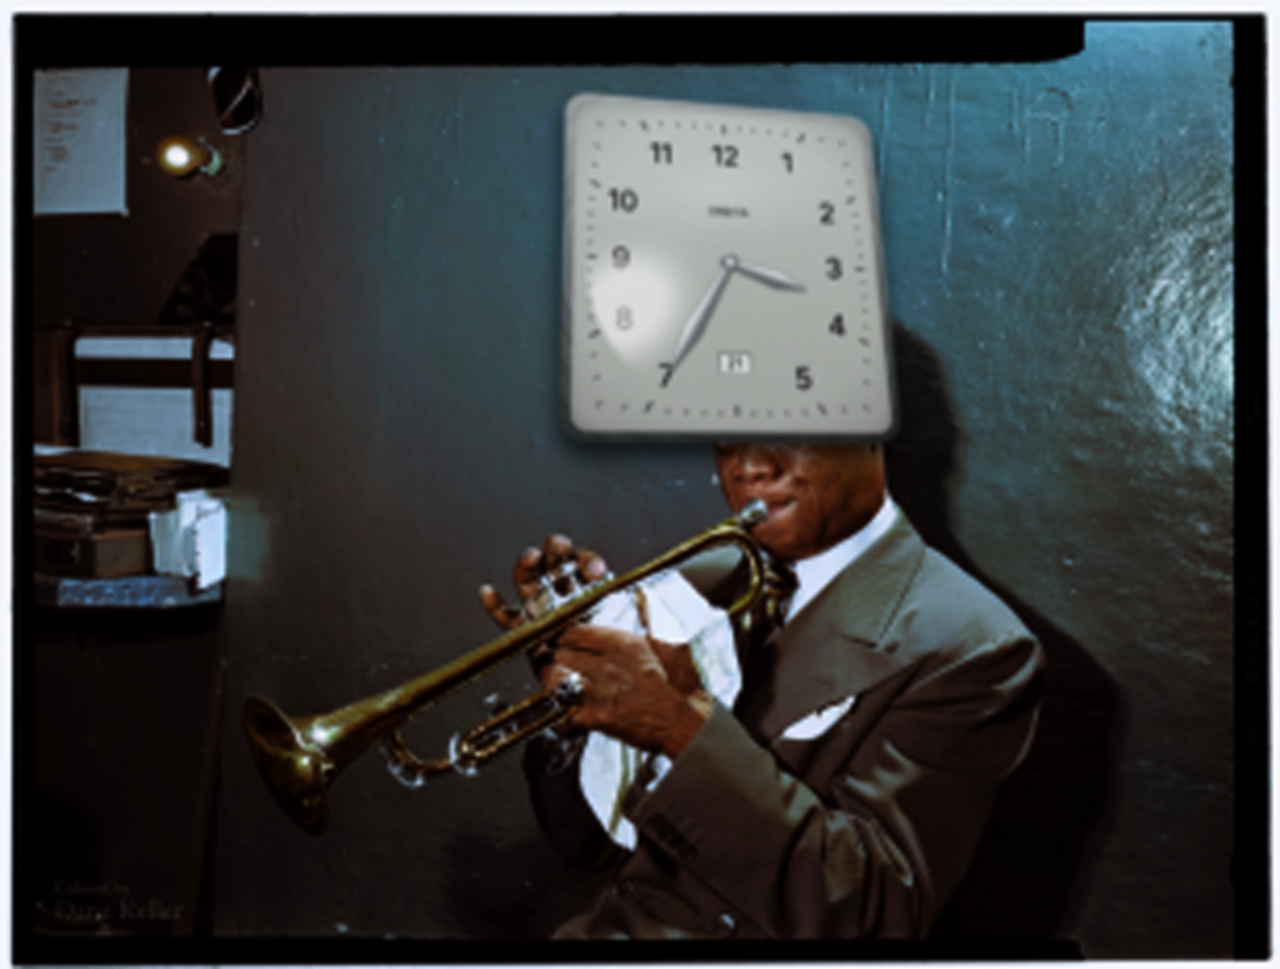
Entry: 3:35
